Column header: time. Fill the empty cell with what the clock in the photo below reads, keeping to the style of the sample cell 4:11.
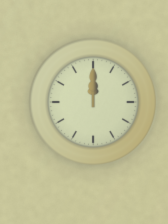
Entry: 12:00
